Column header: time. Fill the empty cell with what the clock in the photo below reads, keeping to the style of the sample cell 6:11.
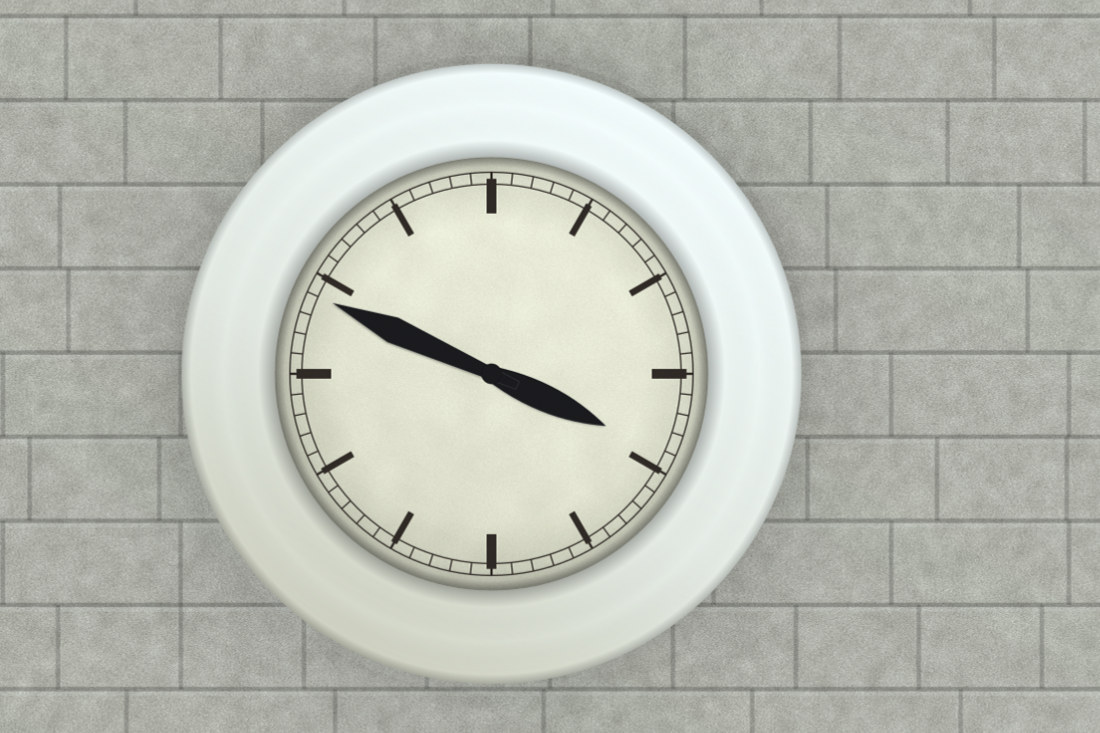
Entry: 3:49
